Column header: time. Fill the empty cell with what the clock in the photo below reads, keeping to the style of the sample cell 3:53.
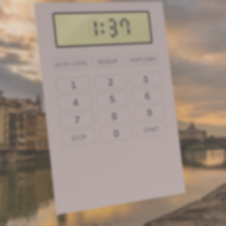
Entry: 1:37
